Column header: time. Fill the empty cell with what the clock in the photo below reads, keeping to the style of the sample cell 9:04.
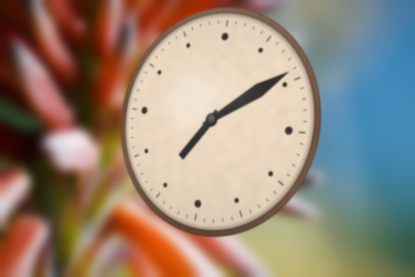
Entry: 7:09
